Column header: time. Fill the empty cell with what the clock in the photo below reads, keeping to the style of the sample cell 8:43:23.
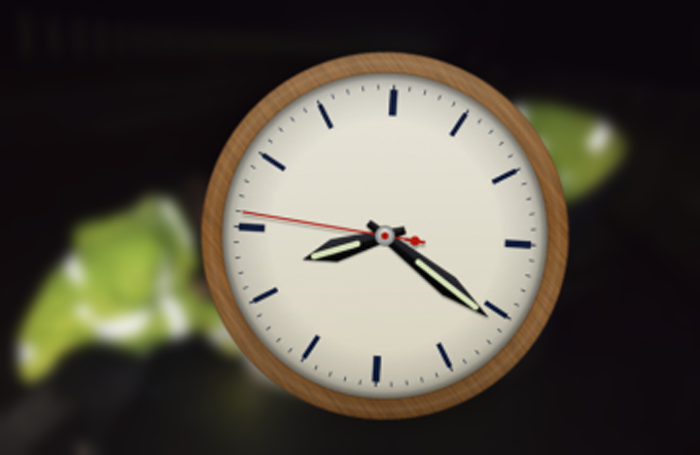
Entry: 8:20:46
